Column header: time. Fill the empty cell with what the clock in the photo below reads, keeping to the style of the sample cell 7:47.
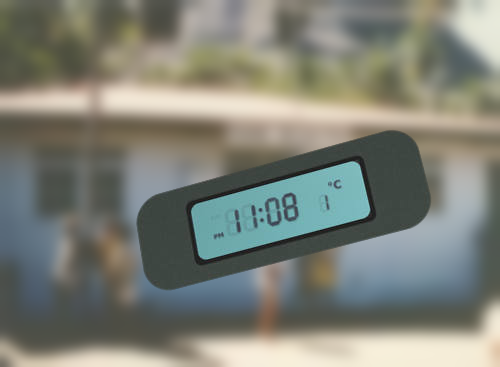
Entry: 11:08
